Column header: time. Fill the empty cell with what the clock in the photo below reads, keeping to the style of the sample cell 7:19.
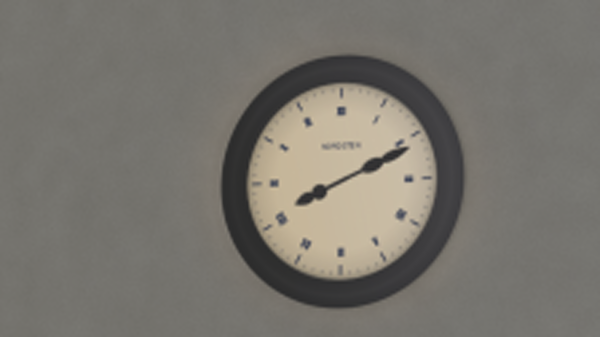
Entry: 8:11
